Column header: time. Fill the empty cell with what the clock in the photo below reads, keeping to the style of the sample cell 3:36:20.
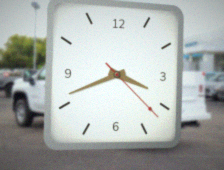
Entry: 3:41:22
